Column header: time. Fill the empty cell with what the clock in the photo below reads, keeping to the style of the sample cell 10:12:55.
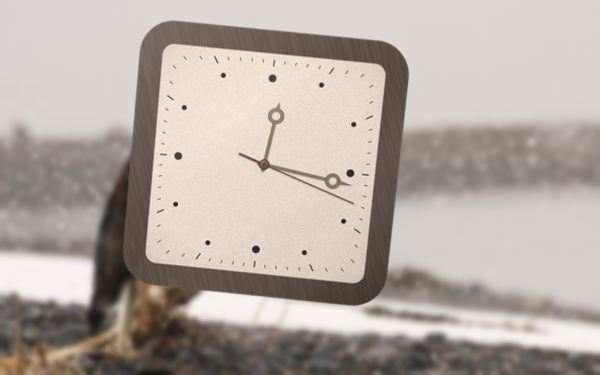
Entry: 12:16:18
